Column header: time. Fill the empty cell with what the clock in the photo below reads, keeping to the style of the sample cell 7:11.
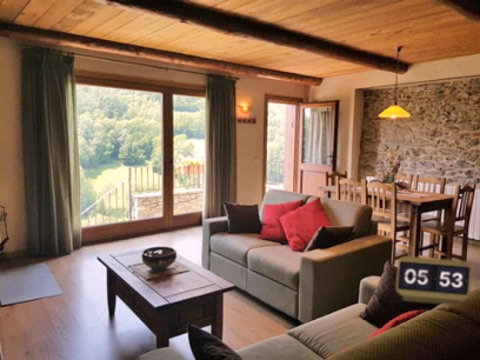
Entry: 5:53
